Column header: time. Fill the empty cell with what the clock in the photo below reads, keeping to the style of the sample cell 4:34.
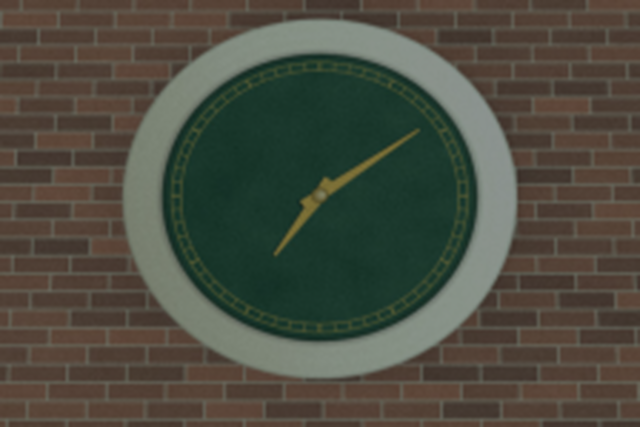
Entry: 7:09
